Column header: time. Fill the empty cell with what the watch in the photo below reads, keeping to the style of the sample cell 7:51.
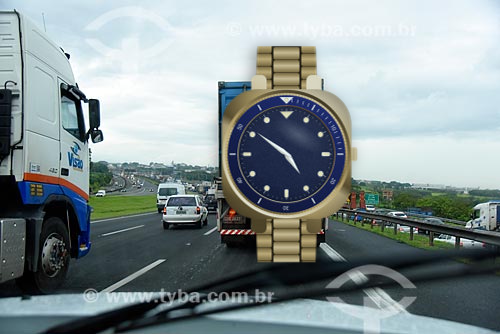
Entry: 4:51
